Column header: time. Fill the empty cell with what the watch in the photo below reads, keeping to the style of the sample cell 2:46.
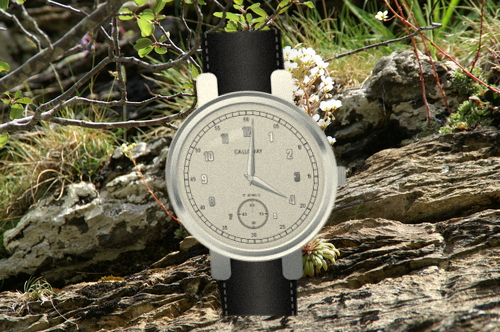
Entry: 4:01
